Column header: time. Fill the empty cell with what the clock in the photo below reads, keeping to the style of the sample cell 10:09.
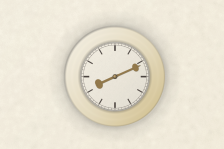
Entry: 8:11
